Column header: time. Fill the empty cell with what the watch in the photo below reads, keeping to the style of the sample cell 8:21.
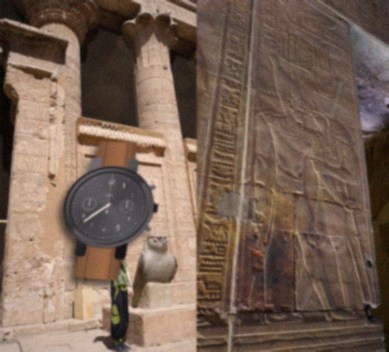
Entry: 7:38
